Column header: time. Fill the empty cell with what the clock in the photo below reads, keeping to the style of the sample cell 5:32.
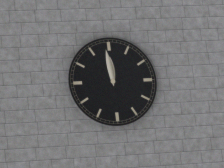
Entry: 11:59
